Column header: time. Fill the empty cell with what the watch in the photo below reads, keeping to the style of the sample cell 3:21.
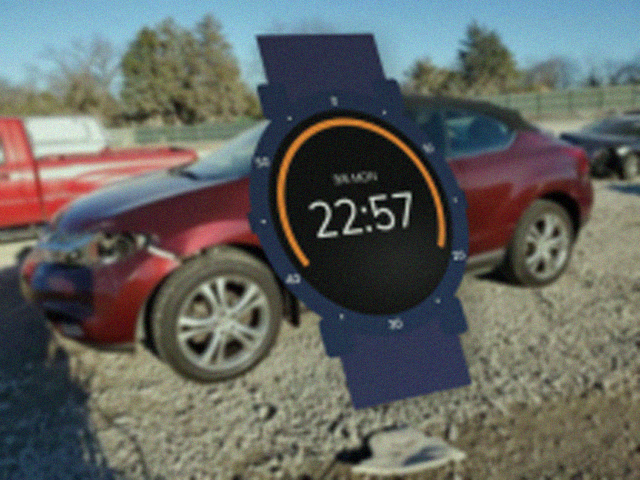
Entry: 22:57
